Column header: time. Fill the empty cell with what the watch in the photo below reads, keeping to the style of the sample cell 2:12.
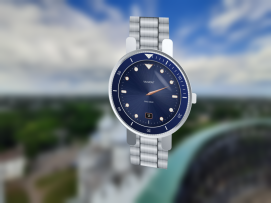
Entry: 2:11
